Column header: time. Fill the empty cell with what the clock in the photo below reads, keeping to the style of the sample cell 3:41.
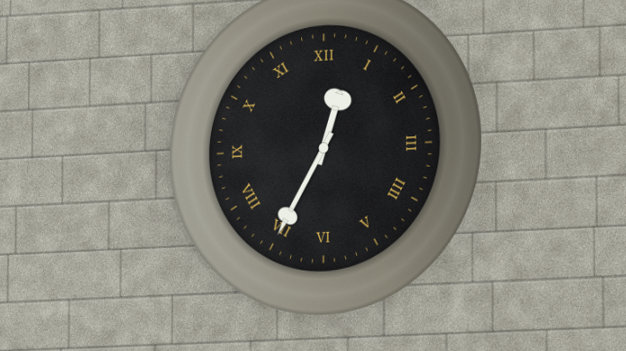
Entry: 12:35
